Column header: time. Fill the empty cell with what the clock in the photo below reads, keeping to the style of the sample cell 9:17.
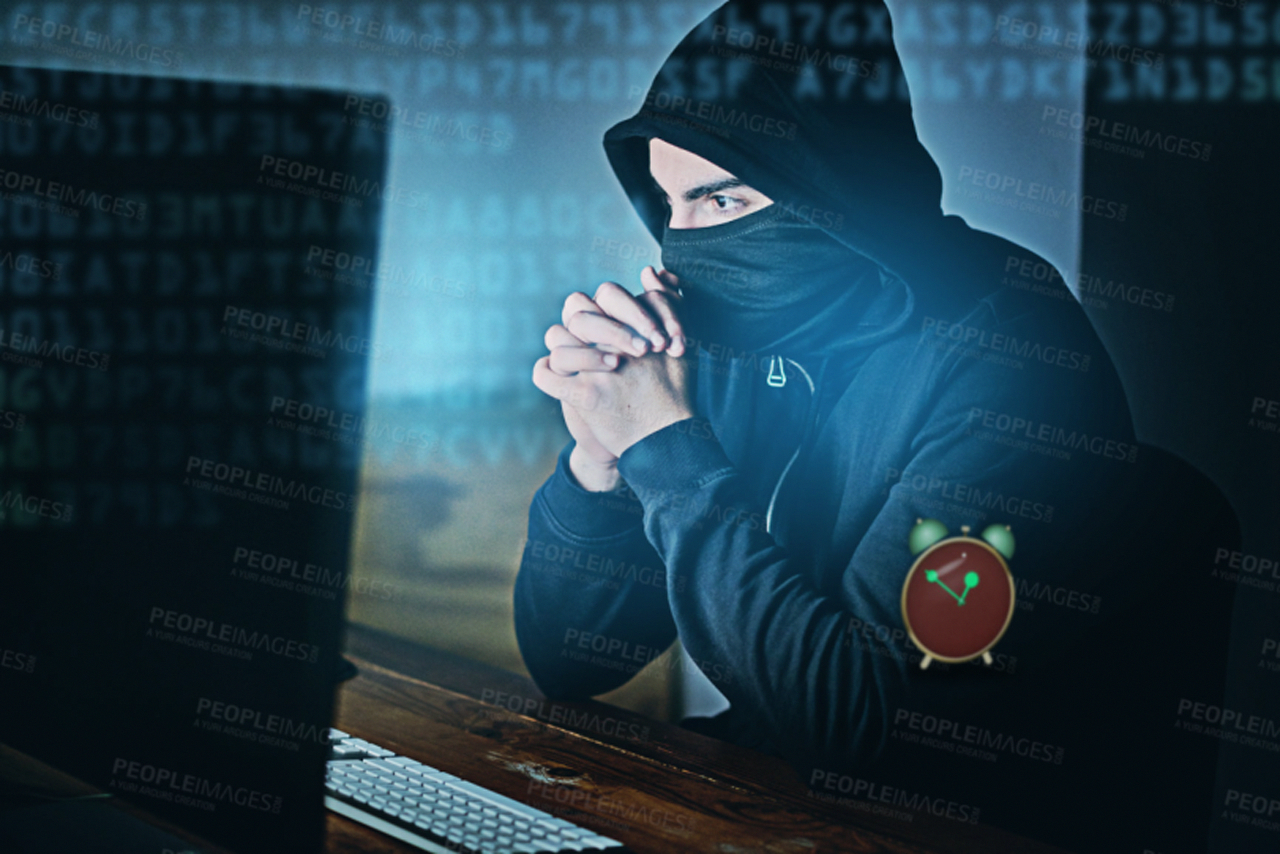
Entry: 12:51
